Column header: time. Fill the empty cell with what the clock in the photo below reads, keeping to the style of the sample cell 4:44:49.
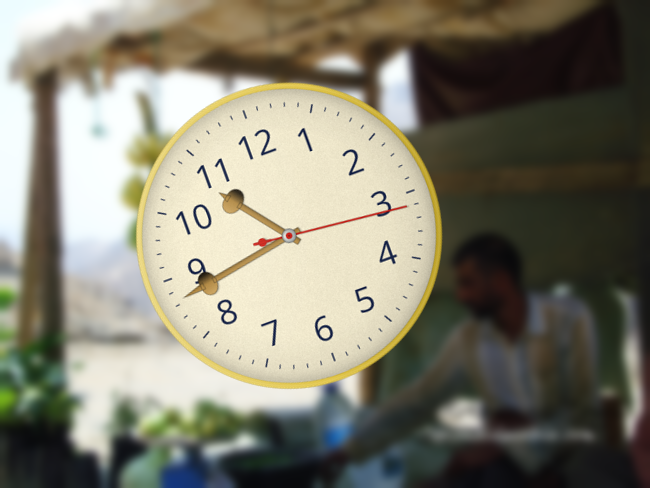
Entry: 10:43:16
